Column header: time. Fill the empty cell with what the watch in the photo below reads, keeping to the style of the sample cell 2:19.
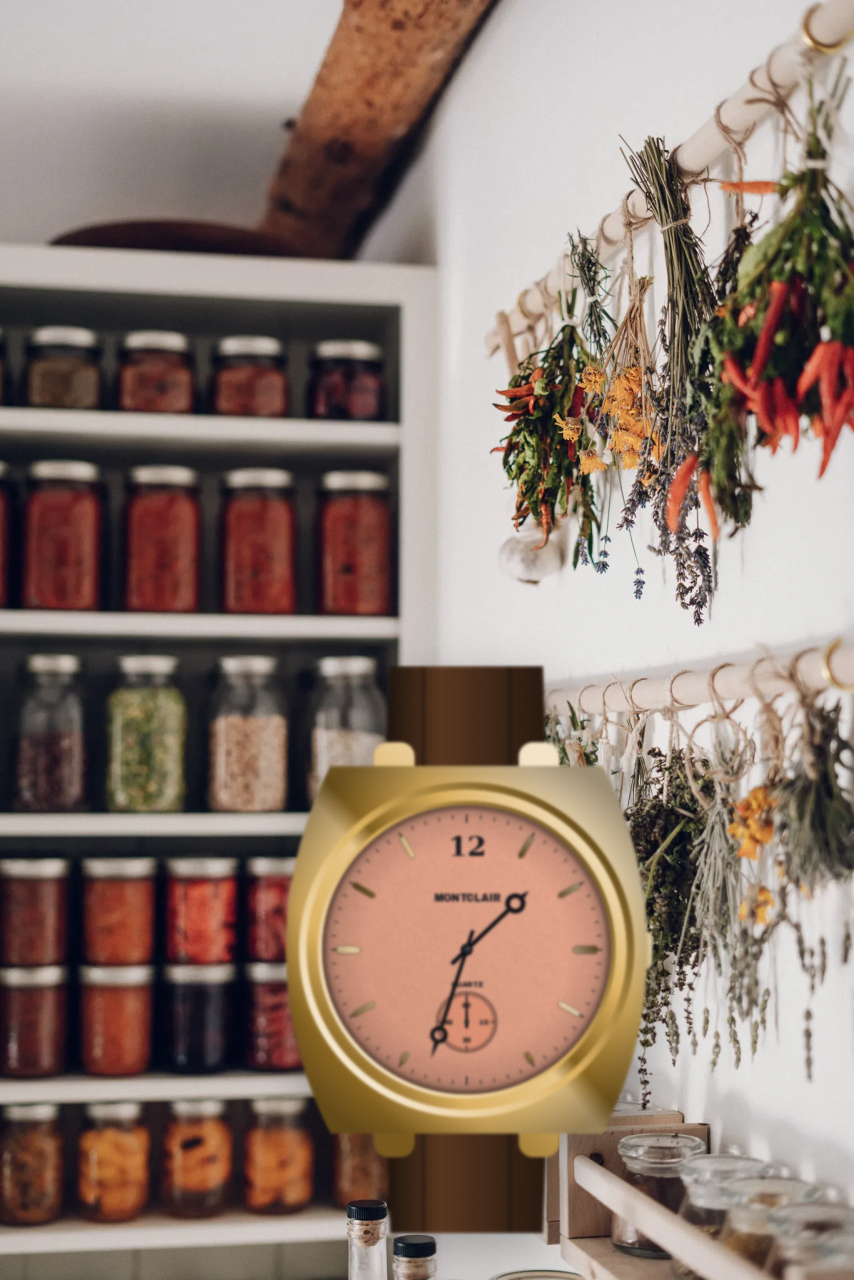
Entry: 1:33
